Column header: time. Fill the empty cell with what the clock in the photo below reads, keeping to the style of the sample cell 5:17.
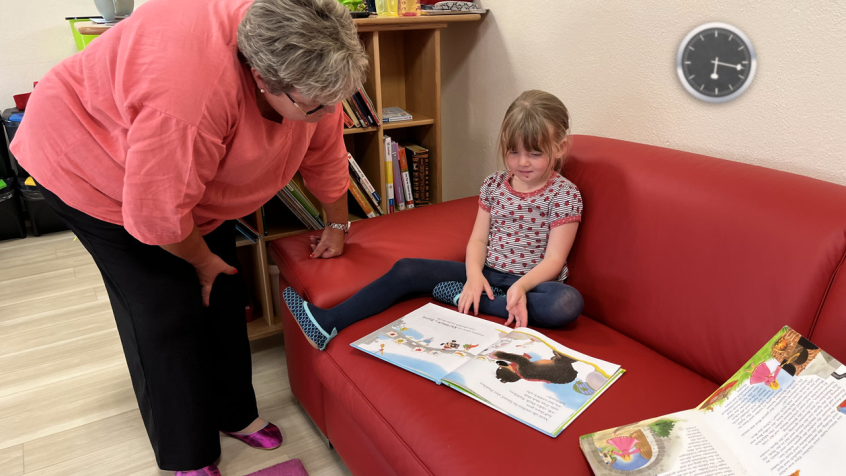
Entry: 6:17
